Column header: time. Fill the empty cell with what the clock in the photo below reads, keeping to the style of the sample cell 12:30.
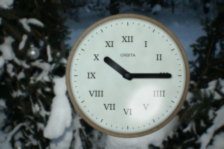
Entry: 10:15
